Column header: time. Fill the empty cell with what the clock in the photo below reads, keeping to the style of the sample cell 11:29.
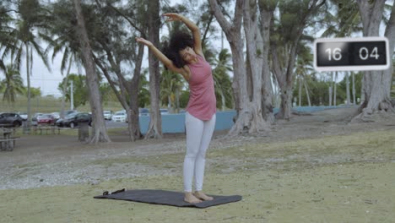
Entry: 16:04
